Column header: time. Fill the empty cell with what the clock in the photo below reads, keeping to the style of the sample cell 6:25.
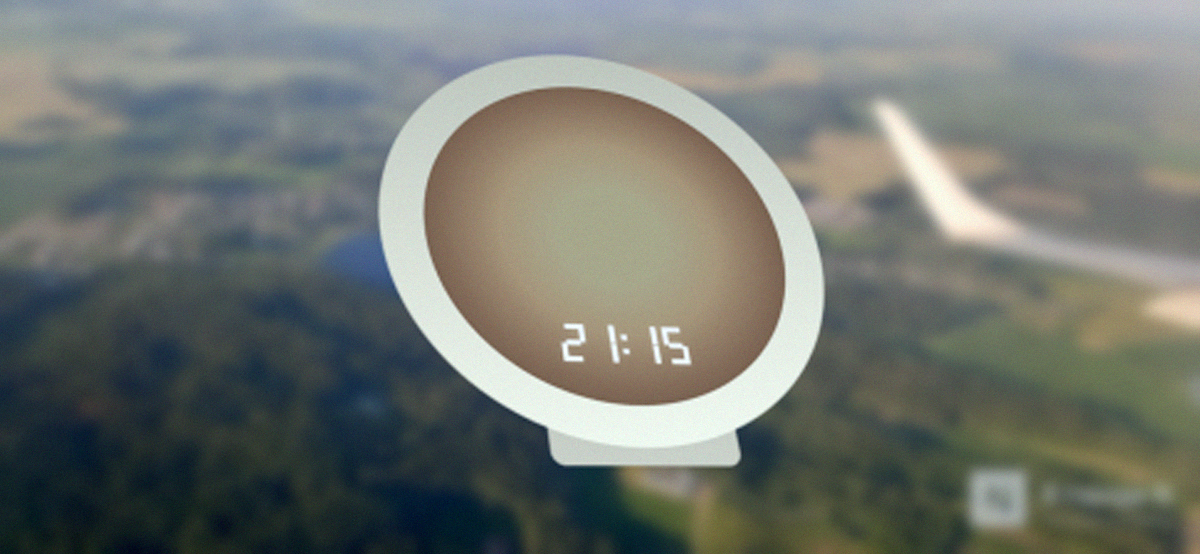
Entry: 21:15
